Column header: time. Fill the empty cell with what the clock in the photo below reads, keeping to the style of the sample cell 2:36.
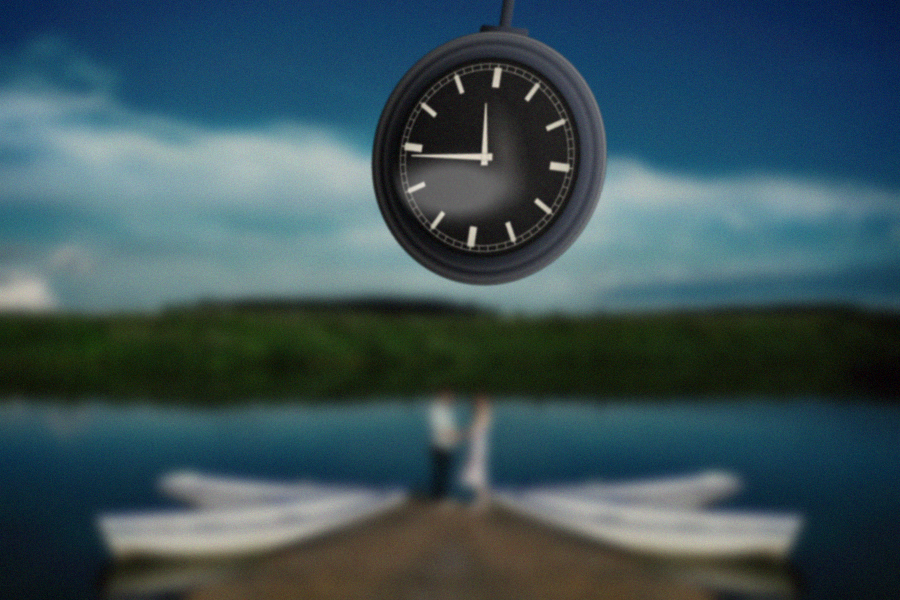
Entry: 11:44
